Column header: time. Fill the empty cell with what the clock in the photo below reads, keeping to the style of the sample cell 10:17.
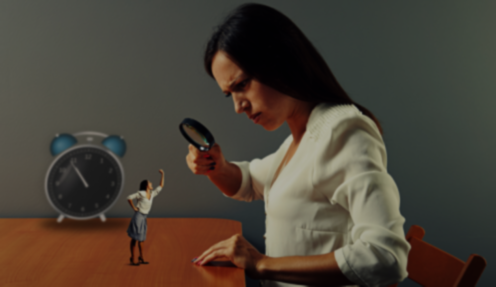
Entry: 10:54
